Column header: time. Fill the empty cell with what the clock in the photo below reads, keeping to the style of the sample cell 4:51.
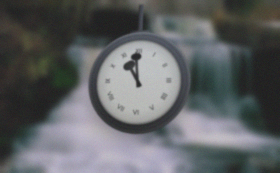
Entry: 10:59
